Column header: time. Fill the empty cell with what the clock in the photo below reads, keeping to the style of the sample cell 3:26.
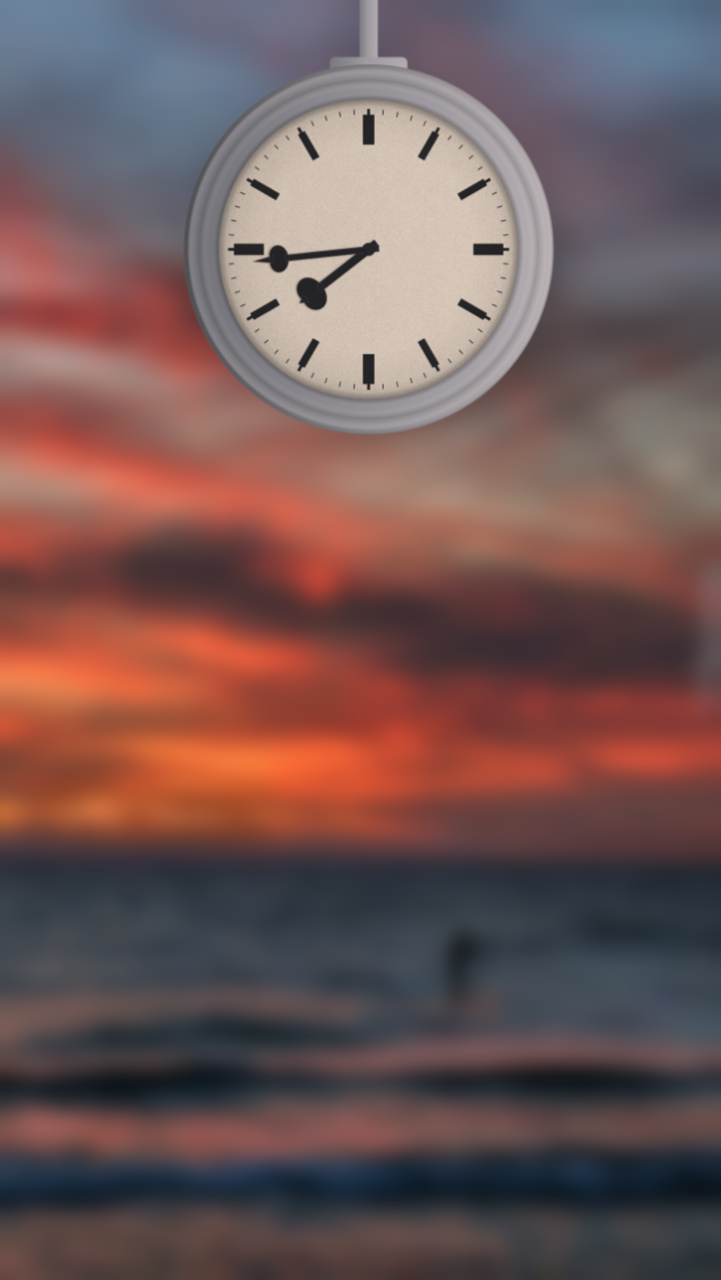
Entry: 7:44
